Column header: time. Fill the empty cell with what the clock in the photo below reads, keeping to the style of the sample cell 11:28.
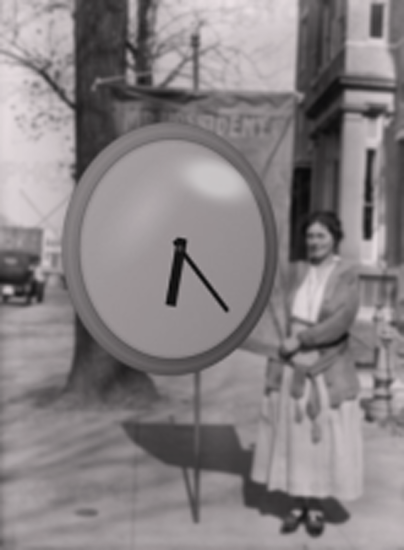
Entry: 6:23
